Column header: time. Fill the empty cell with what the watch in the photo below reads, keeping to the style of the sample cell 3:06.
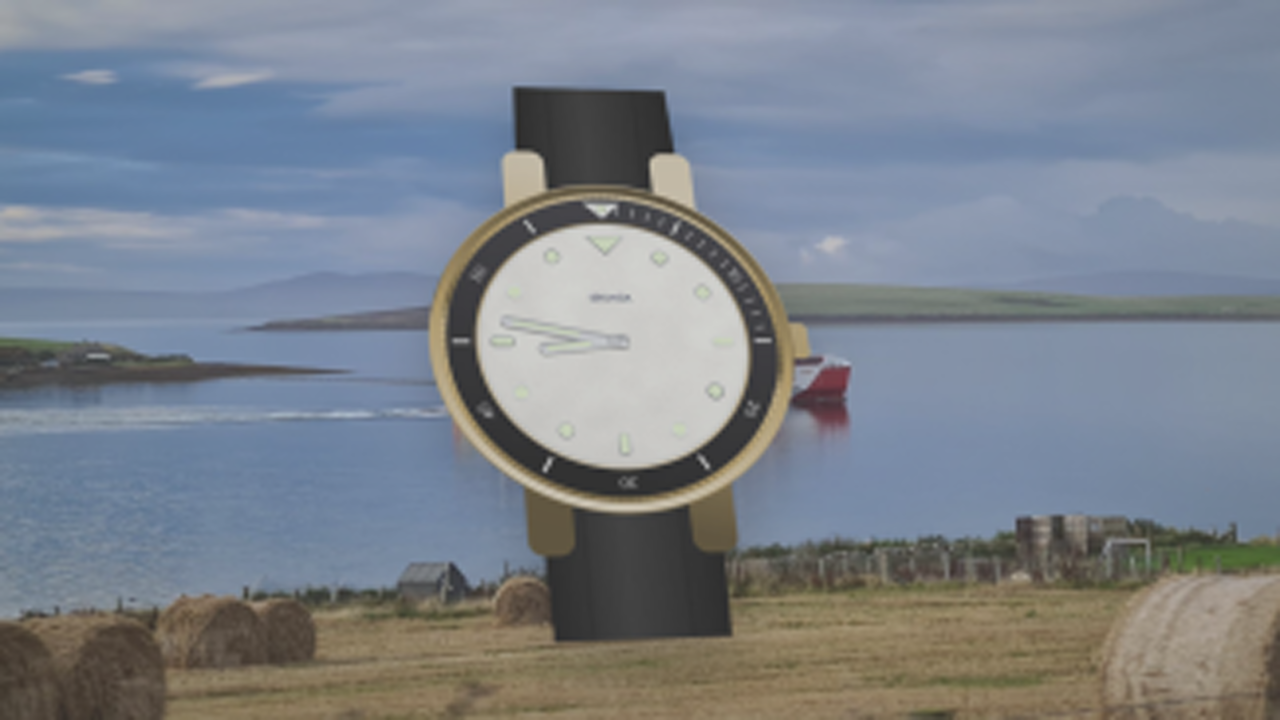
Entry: 8:47
